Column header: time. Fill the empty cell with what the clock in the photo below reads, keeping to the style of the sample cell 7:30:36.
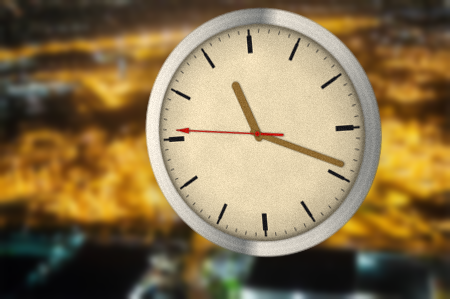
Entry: 11:18:46
